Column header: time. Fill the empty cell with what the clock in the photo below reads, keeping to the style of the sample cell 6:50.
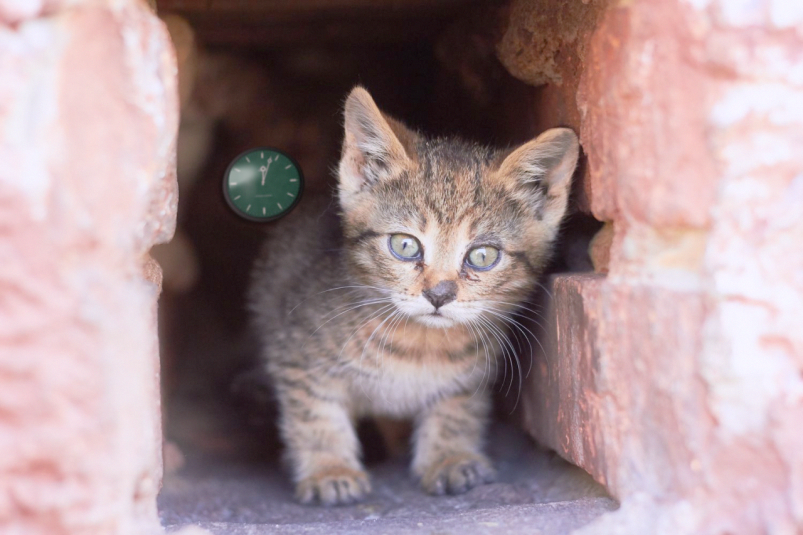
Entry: 12:03
